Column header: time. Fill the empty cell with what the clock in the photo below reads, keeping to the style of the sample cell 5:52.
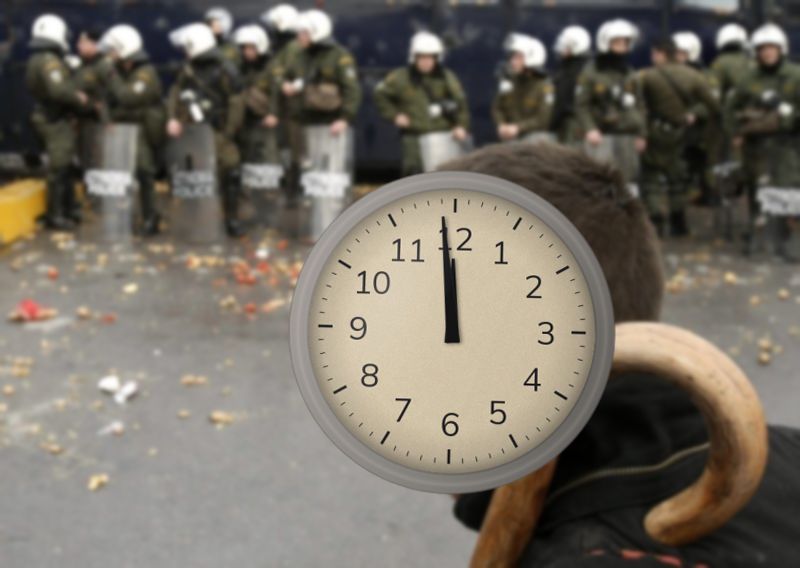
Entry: 11:59
